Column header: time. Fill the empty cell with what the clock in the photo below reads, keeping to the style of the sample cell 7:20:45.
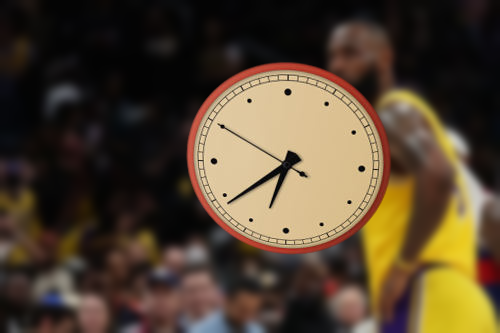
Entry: 6:38:50
